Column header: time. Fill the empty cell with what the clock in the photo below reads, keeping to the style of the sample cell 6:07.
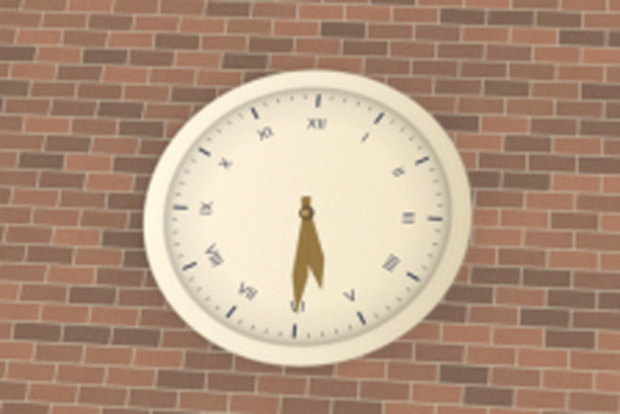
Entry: 5:30
